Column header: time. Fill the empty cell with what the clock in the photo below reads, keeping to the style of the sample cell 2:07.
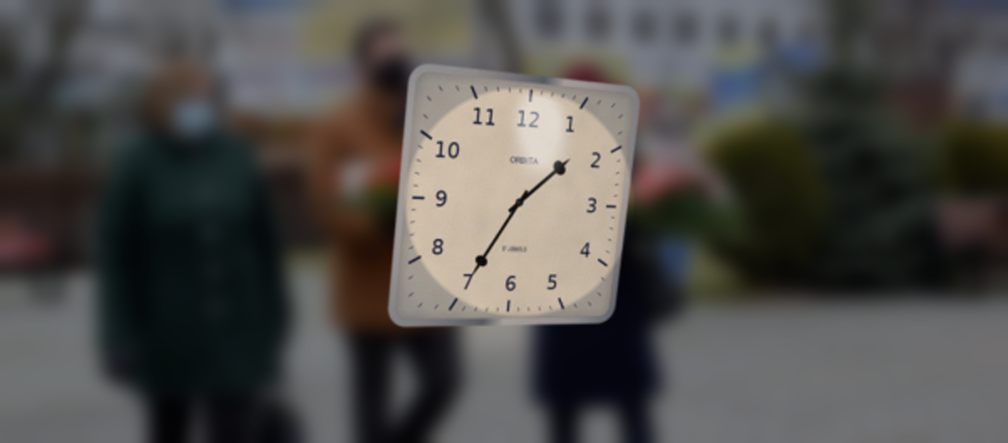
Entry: 1:35
